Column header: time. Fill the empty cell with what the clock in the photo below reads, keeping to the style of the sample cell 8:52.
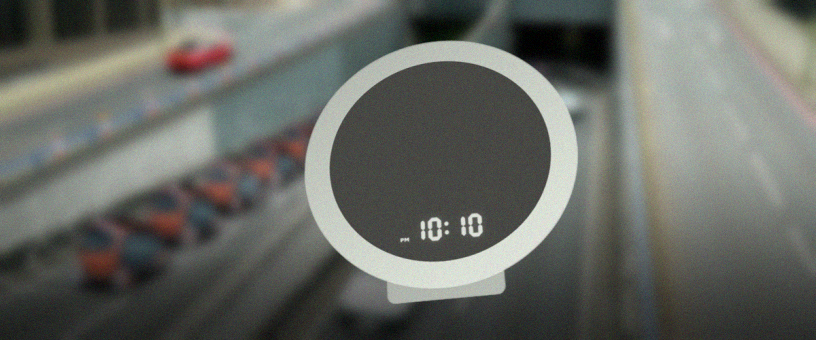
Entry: 10:10
